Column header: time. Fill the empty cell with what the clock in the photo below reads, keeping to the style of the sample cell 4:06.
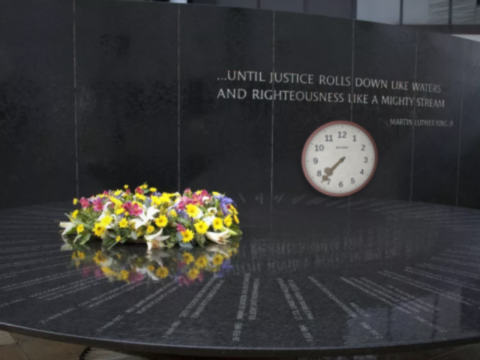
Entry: 7:37
